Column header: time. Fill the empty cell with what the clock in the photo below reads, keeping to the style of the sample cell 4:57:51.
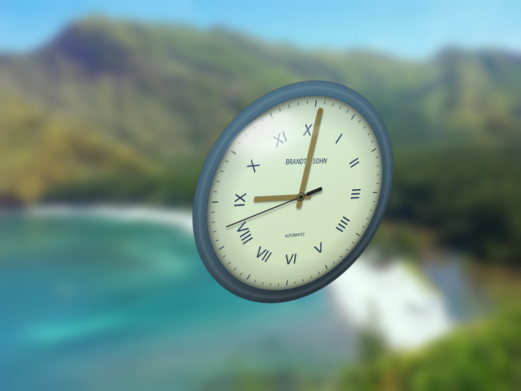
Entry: 9:00:42
